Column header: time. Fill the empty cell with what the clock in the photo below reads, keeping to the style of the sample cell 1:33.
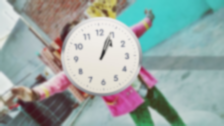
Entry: 1:04
